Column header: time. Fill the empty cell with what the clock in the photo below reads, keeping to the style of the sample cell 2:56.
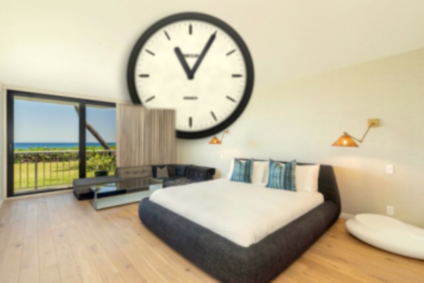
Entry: 11:05
